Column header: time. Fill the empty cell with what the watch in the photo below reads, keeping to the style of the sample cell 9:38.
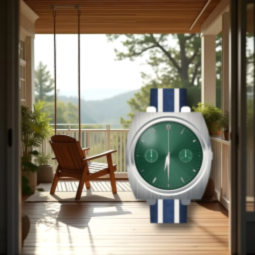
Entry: 6:30
